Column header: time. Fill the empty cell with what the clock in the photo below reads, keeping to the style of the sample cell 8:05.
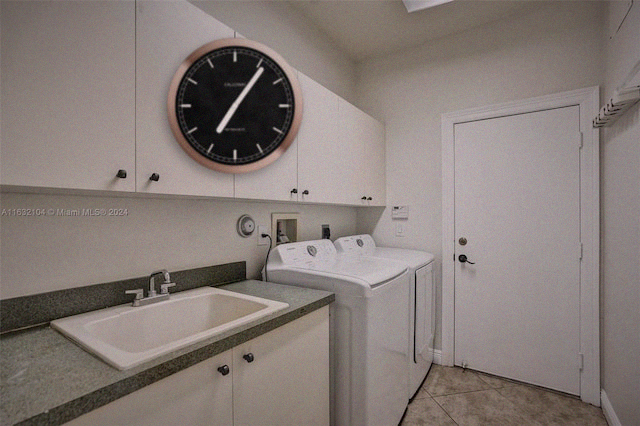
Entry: 7:06
